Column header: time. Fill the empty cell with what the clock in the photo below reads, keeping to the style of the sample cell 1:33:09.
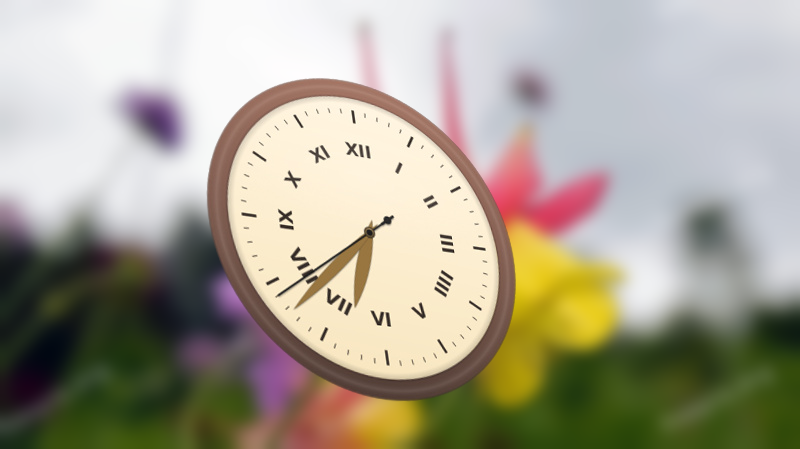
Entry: 6:37:39
